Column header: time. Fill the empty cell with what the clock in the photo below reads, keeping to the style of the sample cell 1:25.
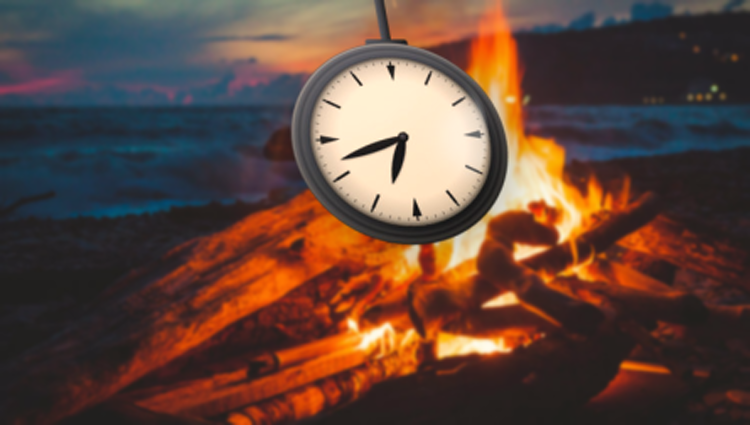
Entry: 6:42
